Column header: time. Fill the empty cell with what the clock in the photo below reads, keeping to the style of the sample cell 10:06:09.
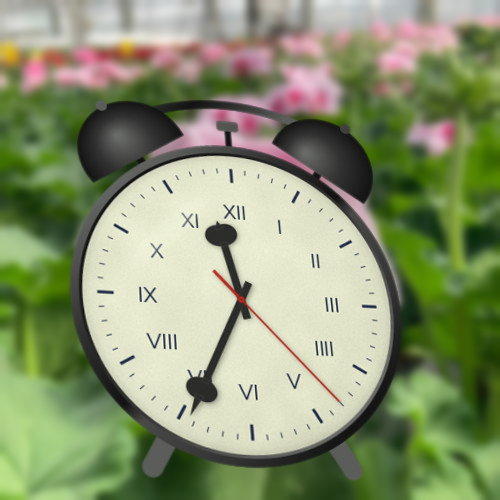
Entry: 11:34:23
